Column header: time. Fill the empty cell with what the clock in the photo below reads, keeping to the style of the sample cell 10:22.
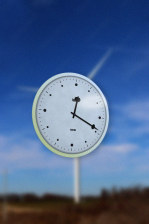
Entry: 12:19
